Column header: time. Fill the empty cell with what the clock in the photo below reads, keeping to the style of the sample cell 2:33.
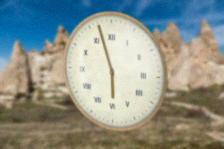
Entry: 5:57
